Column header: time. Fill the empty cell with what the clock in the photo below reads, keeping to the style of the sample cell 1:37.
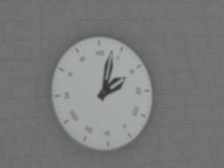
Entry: 2:03
